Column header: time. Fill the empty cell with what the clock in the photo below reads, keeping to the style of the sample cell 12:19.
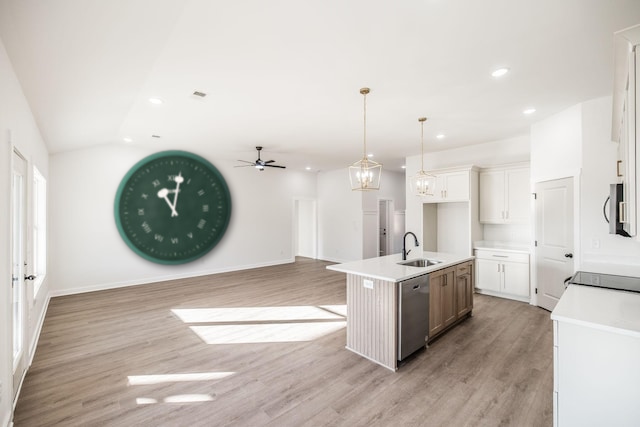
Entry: 11:02
